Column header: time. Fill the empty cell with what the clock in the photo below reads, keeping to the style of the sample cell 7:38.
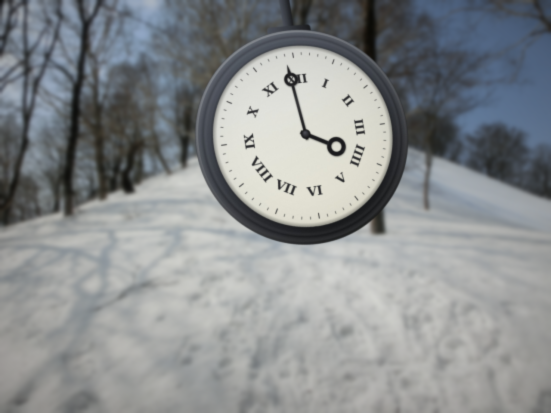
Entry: 3:59
